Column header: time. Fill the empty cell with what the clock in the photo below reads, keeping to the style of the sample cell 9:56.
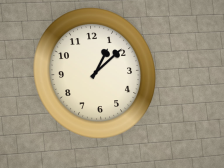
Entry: 1:09
